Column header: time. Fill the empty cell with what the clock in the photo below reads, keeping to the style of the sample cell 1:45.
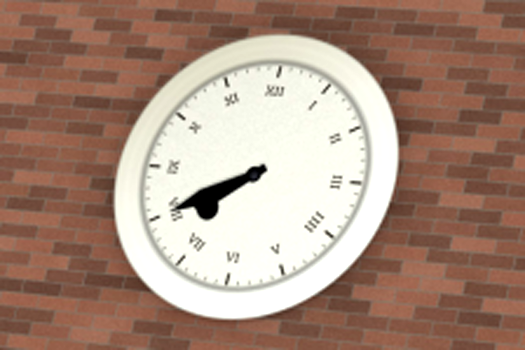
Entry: 7:40
